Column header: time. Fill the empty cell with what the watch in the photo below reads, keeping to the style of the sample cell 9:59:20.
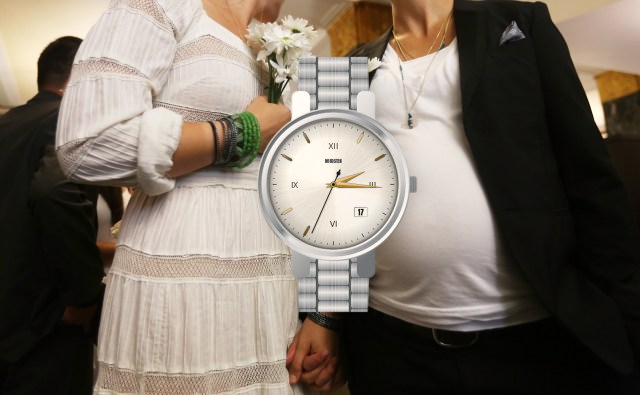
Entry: 2:15:34
